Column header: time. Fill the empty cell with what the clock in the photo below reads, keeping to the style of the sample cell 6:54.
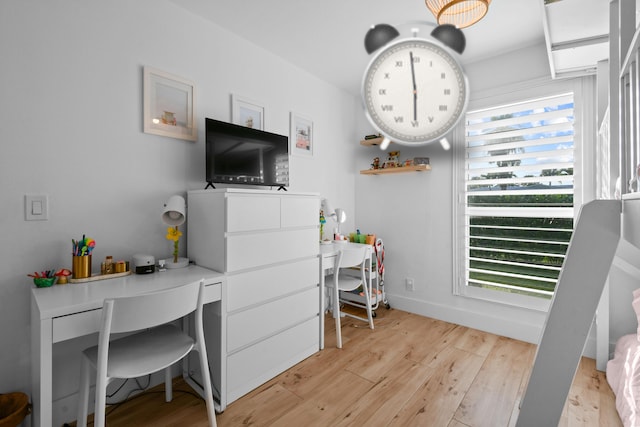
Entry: 5:59
